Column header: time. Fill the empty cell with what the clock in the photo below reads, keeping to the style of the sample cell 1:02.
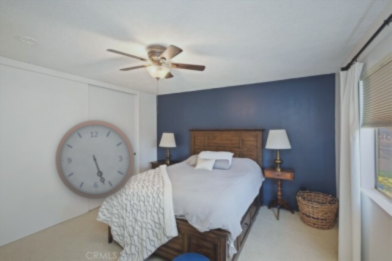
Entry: 5:27
